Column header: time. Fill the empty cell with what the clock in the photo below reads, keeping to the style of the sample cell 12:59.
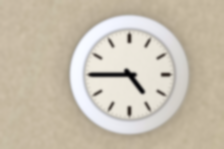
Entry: 4:45
